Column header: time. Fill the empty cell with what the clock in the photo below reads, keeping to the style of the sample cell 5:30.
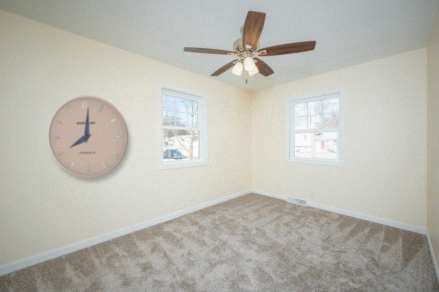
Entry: 8:01
